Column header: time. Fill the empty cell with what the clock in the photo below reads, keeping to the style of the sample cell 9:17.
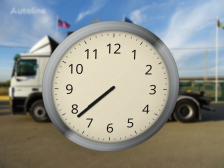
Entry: 7:38
